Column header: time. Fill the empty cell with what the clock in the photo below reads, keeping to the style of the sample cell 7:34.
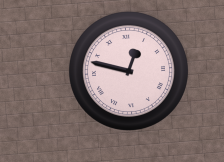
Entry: 12:48
